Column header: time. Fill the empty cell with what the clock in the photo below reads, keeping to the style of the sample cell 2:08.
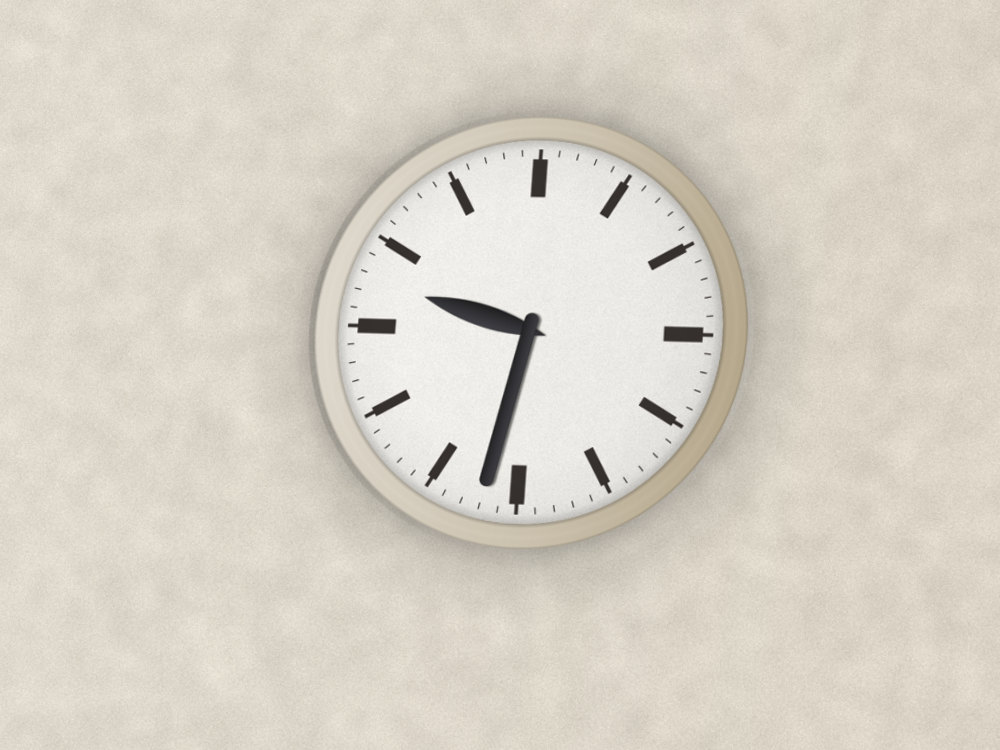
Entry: 9:32
